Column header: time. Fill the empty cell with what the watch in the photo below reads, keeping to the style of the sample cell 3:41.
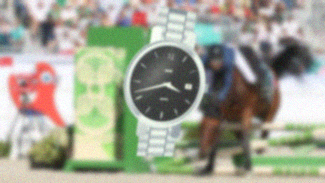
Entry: 3:42
